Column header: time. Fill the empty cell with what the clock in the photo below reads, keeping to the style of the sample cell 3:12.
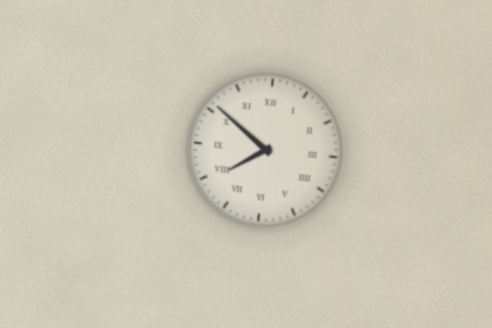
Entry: 7:51
